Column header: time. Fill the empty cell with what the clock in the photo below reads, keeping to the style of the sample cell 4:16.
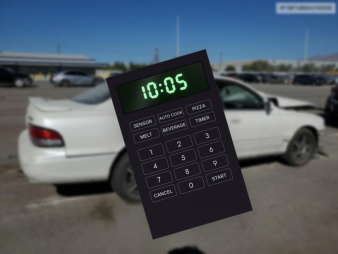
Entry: 10:05
